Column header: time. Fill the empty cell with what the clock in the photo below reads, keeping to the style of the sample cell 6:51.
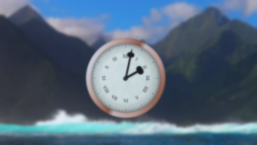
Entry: 2:02
